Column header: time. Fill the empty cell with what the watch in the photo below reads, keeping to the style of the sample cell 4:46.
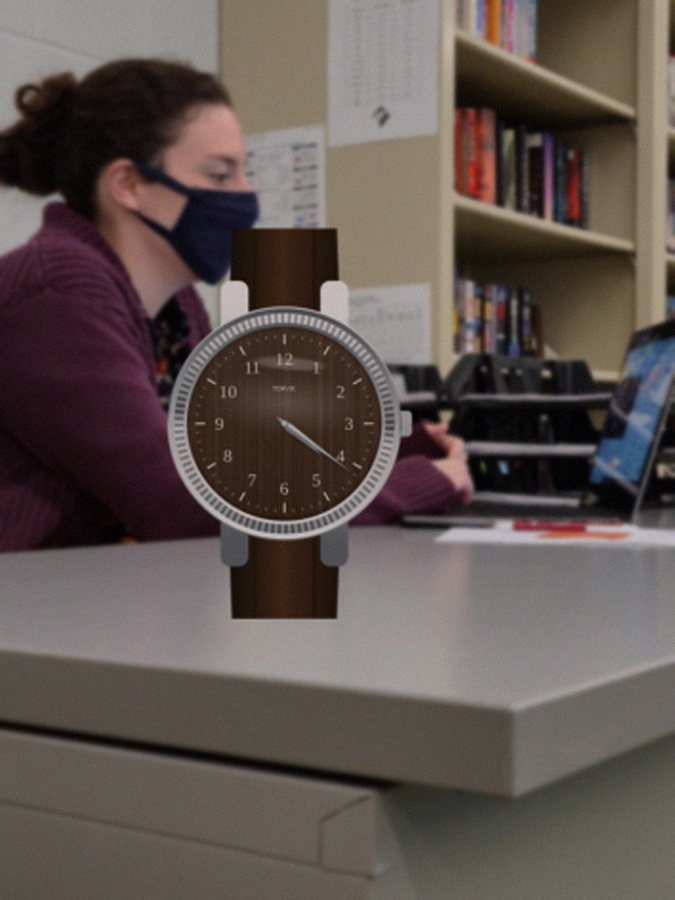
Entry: 4:21
